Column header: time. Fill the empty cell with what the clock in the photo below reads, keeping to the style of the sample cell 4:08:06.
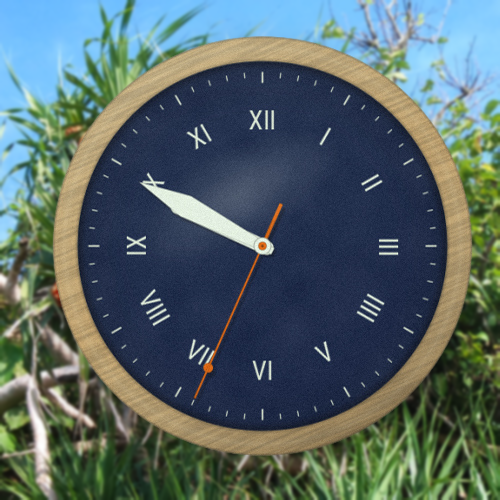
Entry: 9:49:34
